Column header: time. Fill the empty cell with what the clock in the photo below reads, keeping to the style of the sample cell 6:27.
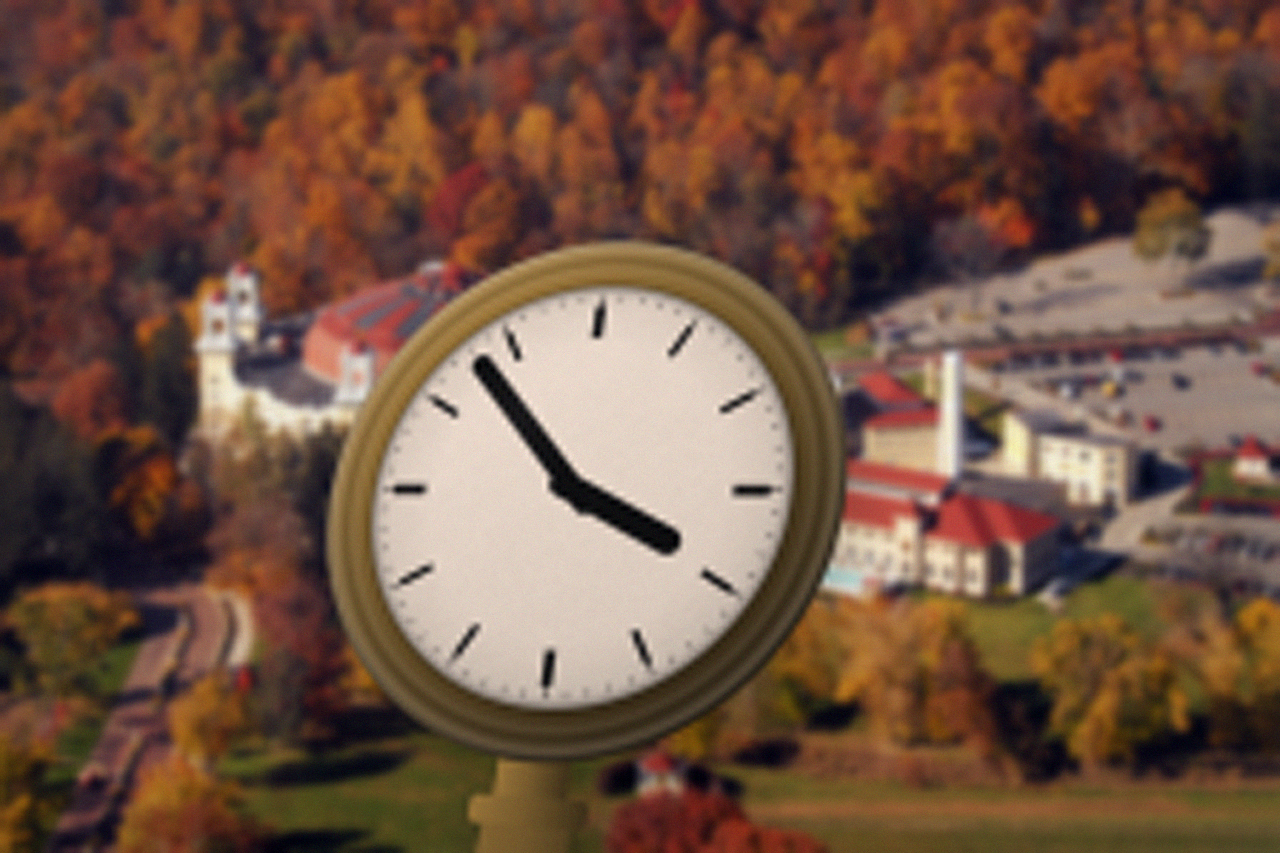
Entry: 3:53
